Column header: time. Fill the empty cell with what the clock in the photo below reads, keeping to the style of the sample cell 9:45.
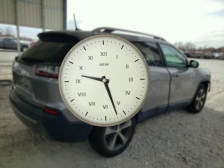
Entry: 9:27
